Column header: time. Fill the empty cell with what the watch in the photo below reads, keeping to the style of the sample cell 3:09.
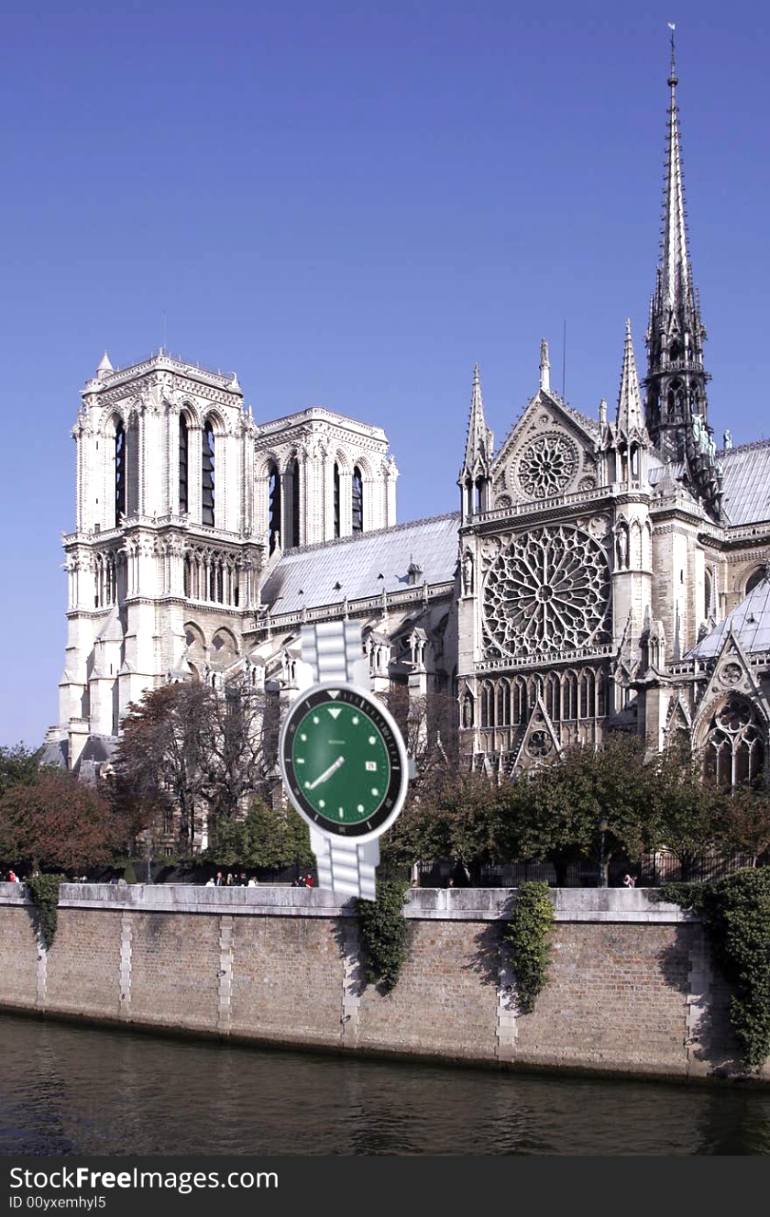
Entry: 7:39
